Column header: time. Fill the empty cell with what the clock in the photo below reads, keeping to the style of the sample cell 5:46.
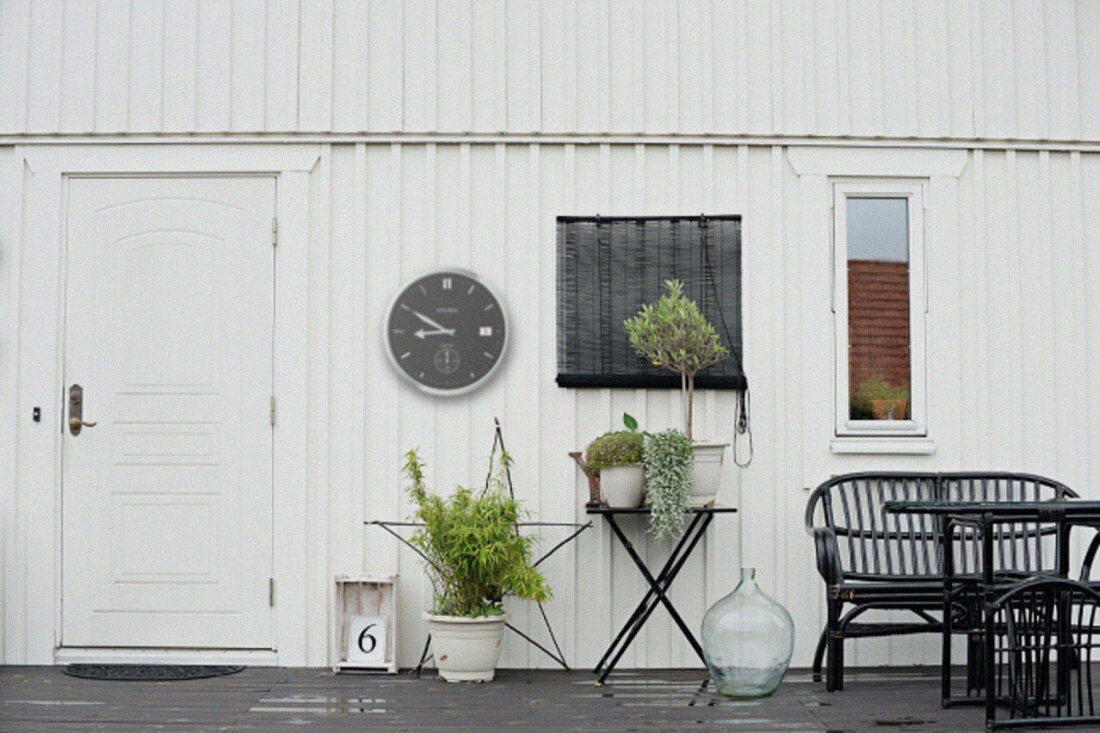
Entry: 8:50
